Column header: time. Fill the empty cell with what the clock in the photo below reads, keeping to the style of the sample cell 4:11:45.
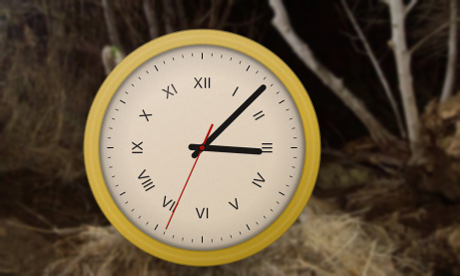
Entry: 3:07:34
